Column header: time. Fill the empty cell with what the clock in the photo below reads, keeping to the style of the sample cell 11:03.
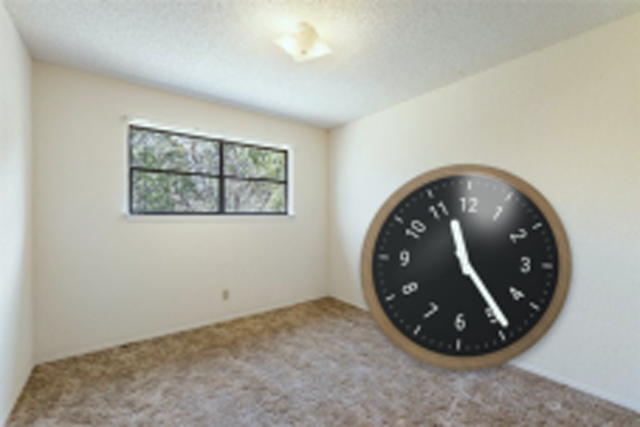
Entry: 11:24
